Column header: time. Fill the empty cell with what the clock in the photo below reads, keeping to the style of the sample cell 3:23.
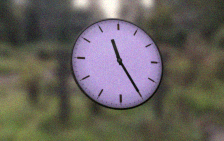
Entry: 11:25
